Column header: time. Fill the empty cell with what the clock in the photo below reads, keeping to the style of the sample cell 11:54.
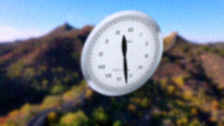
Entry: 11:27
